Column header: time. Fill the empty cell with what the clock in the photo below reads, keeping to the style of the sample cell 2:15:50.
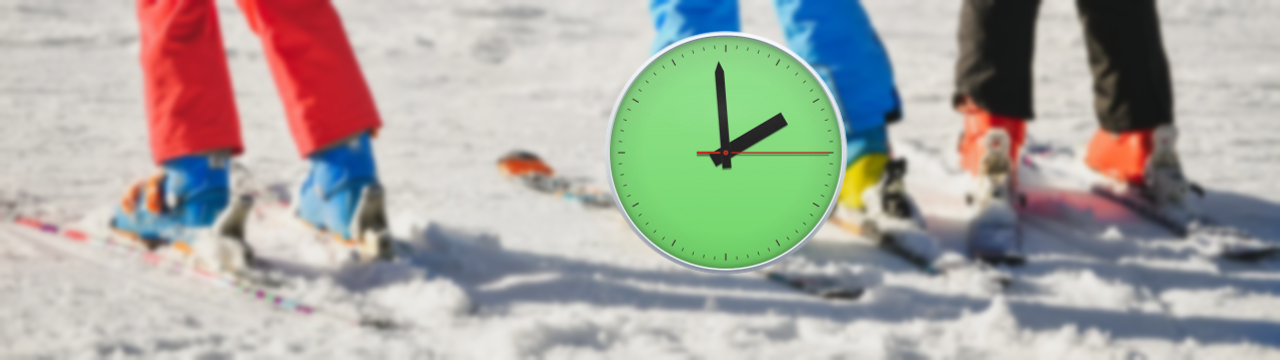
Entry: 1:59:15
